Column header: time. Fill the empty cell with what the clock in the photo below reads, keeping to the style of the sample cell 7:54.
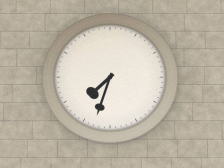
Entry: 7:33
